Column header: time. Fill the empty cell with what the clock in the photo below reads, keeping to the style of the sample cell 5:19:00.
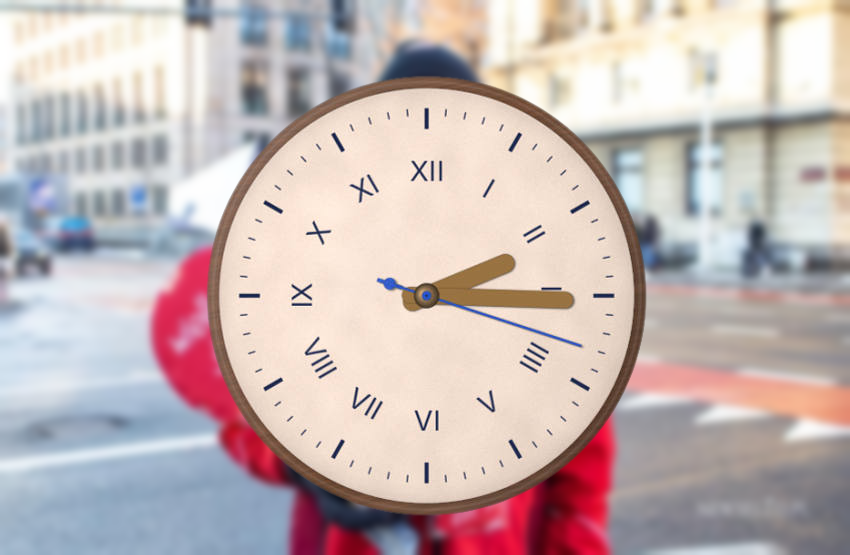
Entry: 2:15:18
